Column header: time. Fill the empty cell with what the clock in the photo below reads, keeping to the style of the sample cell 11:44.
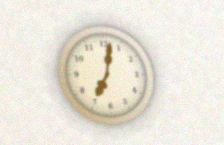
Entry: 7:02
